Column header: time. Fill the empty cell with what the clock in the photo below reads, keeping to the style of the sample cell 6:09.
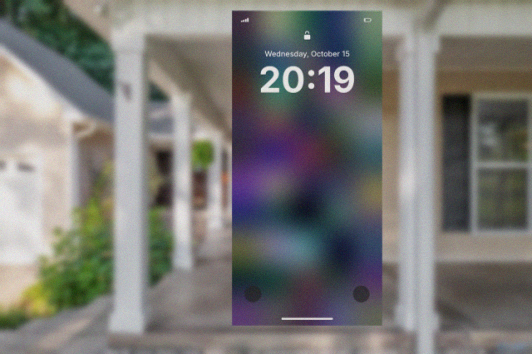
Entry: 20:19
